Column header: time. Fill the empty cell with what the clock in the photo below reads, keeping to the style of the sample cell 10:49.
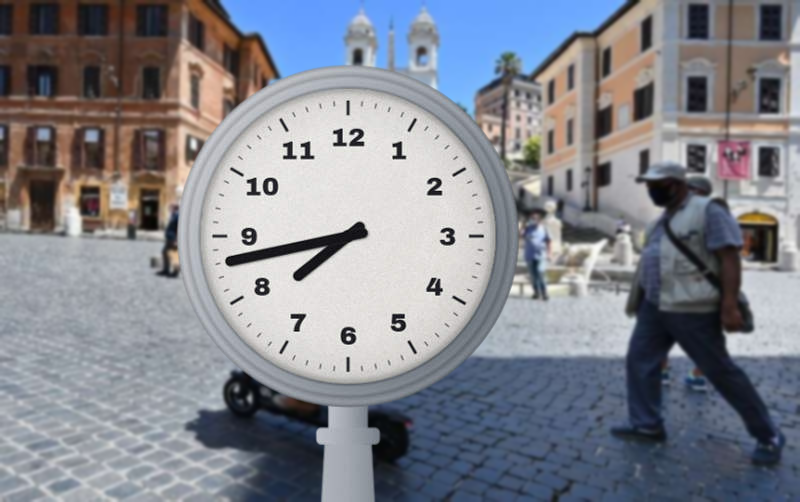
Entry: 7:43
